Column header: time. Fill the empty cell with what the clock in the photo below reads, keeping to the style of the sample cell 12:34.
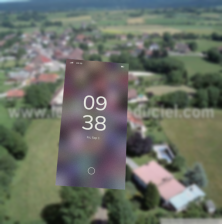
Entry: 9:38
